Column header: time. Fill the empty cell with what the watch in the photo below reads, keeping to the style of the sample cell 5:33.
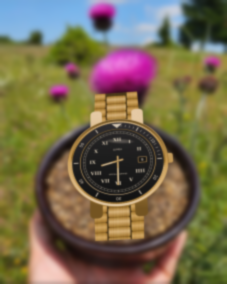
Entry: 8:30
